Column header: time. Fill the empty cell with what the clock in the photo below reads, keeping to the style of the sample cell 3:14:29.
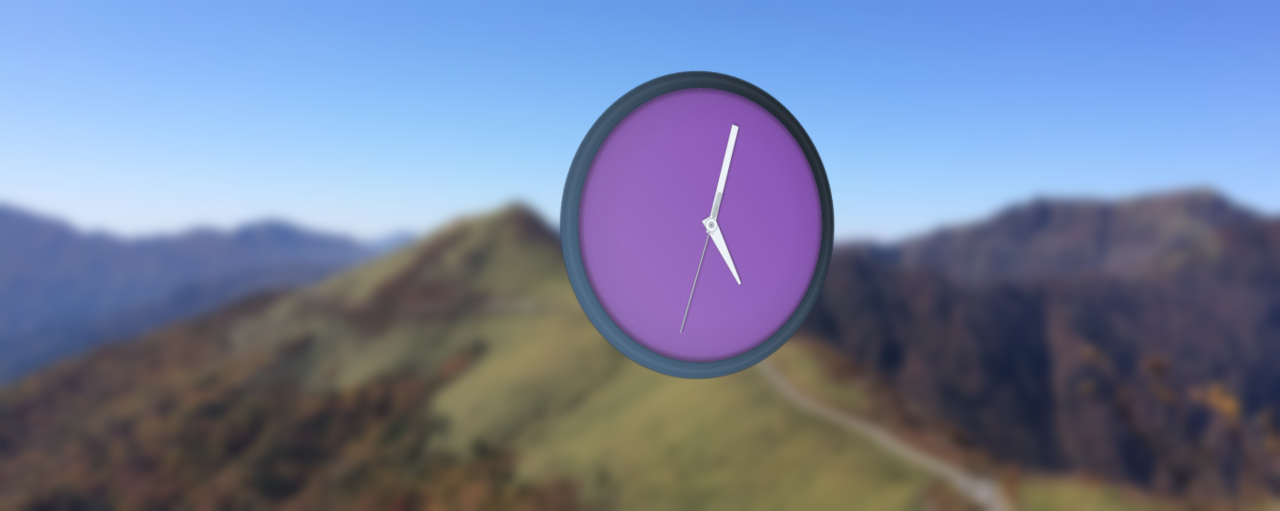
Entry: 5:02:33
